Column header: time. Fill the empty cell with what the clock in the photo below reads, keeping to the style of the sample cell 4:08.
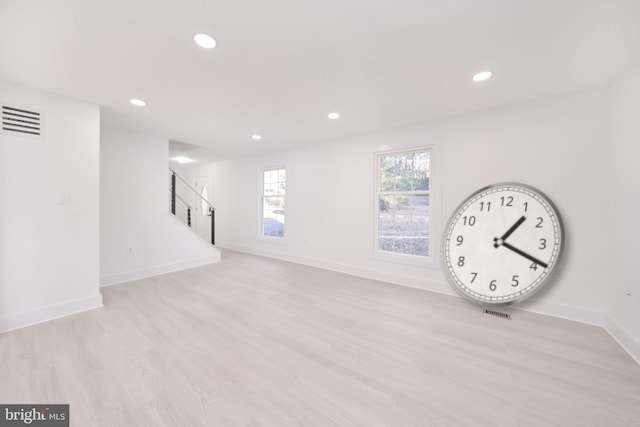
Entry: 1:19
